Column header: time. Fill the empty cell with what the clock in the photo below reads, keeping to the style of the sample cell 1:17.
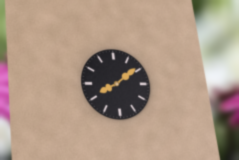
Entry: 8:09
